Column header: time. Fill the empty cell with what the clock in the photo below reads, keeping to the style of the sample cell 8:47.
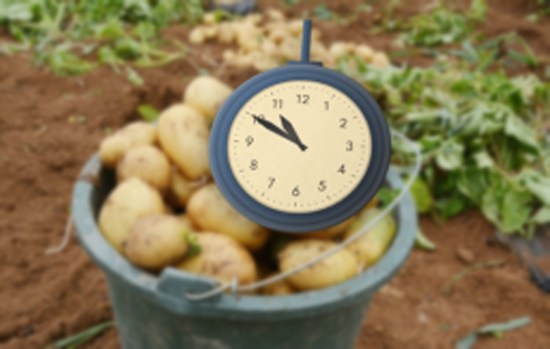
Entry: 10:50
